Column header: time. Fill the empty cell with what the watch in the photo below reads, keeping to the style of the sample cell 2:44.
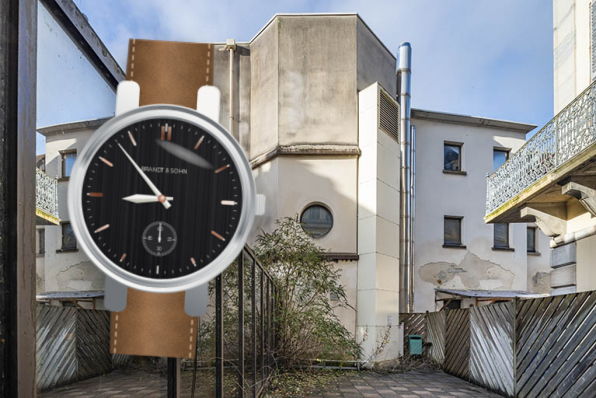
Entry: 8:53
